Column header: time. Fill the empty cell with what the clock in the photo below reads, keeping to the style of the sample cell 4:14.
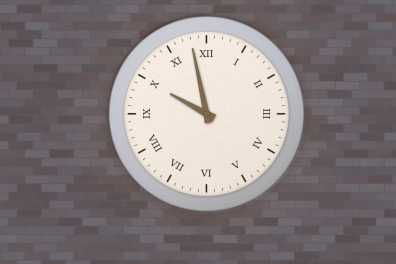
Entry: 9:58
